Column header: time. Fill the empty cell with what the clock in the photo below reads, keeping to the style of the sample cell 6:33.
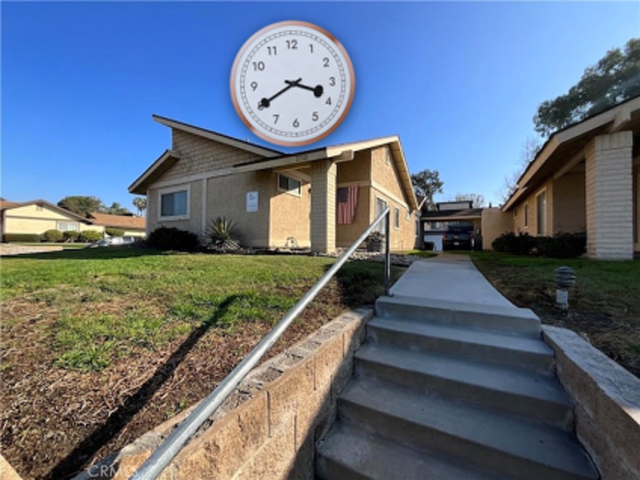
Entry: 3:40
